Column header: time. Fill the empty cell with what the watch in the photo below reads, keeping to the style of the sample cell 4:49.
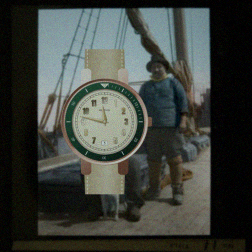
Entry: 11:47
